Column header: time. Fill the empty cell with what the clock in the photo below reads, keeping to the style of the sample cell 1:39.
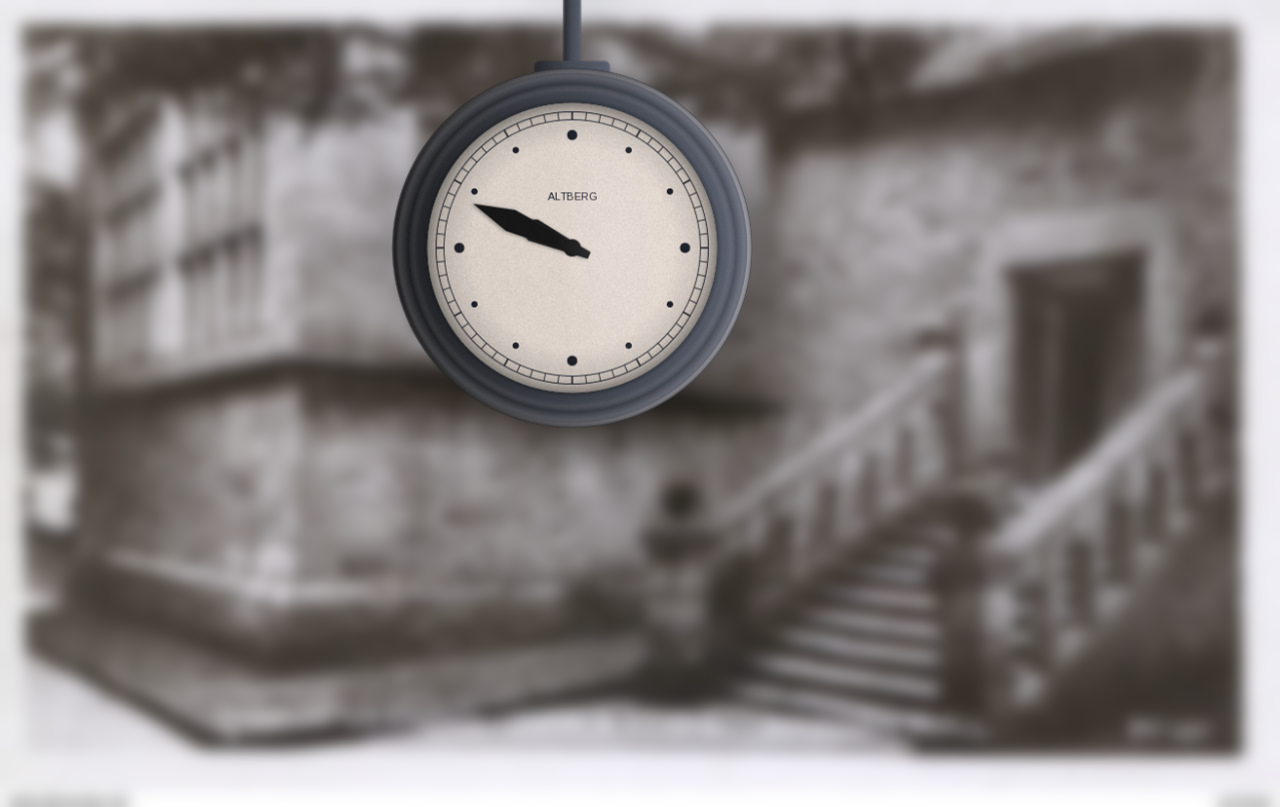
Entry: 9:49
